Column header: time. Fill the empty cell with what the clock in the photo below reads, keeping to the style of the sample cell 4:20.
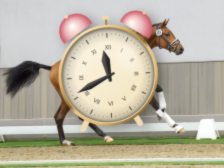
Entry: 11:41
